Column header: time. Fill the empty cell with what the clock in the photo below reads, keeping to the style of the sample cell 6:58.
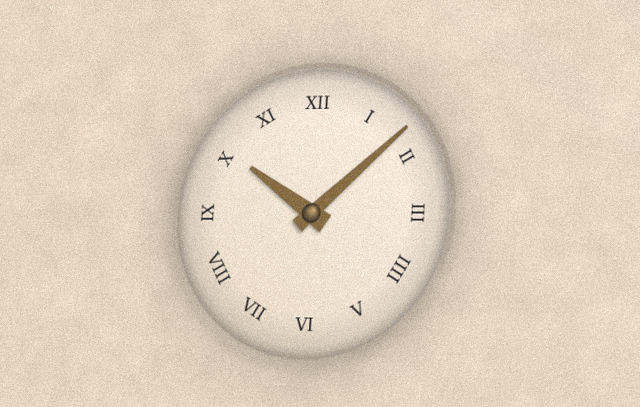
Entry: 10:08
